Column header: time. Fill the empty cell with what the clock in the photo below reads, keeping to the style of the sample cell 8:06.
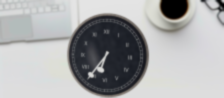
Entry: 6:36
